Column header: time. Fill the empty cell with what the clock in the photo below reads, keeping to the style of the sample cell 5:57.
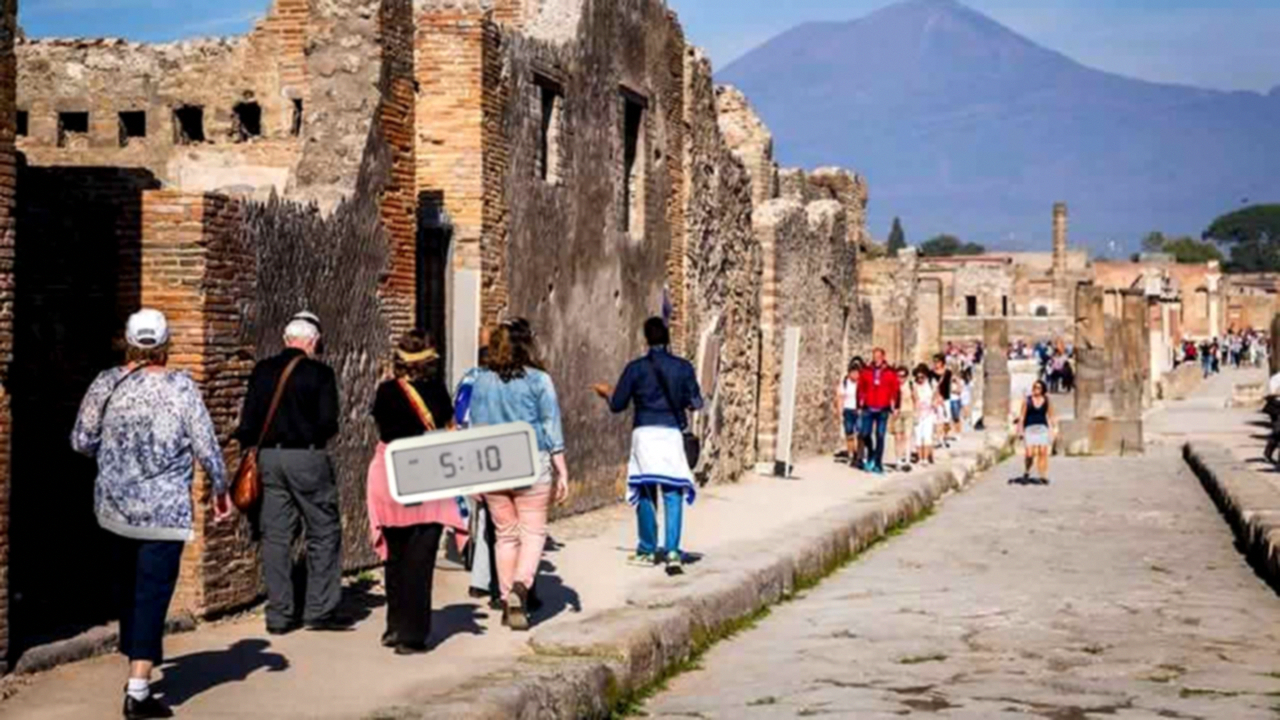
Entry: 5:10
